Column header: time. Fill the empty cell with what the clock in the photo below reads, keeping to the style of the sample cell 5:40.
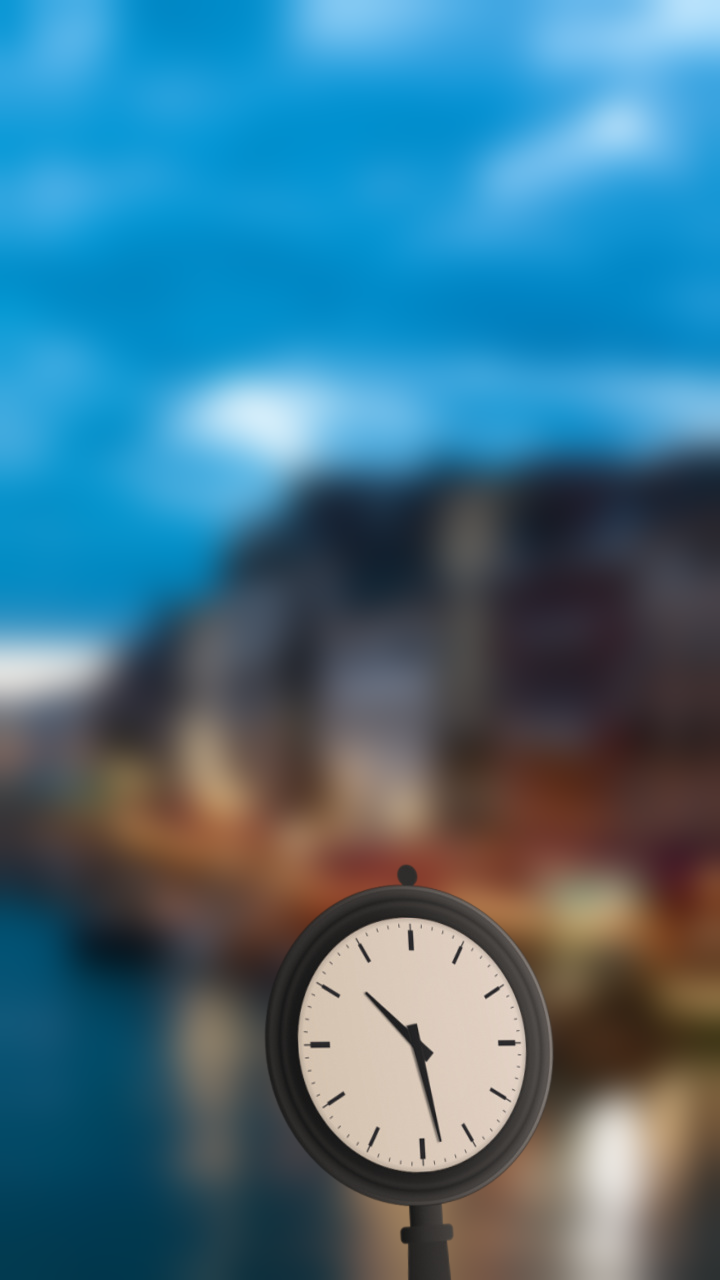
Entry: 10:28
